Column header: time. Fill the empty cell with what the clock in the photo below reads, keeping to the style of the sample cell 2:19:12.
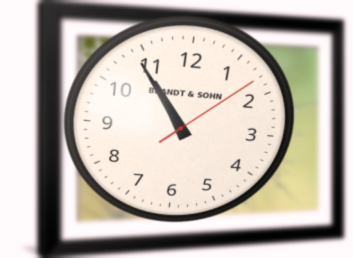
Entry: 10:54:08
